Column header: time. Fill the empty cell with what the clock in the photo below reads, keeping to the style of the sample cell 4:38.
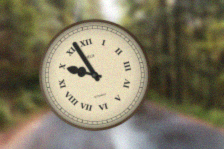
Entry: 9:57
